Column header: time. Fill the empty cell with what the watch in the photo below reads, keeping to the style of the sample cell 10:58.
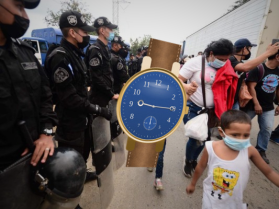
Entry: 9:15
